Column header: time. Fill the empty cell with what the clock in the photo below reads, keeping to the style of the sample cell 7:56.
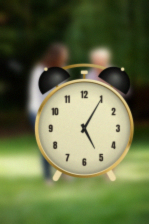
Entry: 5:05
